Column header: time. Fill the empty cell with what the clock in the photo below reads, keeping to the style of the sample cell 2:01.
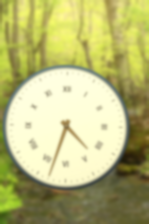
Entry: 4:33
